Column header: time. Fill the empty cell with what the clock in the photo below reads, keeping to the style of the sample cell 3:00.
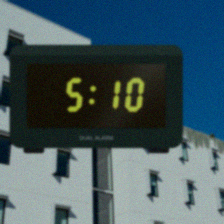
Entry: 5:10
